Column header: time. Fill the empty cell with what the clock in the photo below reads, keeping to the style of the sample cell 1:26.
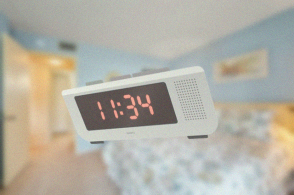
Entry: 11:34
